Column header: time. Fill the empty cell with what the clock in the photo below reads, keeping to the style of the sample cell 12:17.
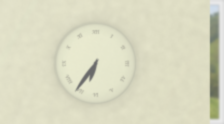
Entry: 6:36
